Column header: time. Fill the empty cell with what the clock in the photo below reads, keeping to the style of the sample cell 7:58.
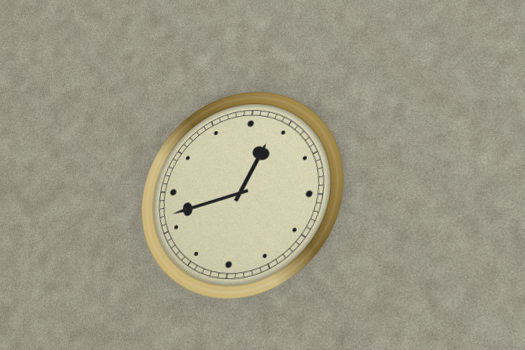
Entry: 12:42
